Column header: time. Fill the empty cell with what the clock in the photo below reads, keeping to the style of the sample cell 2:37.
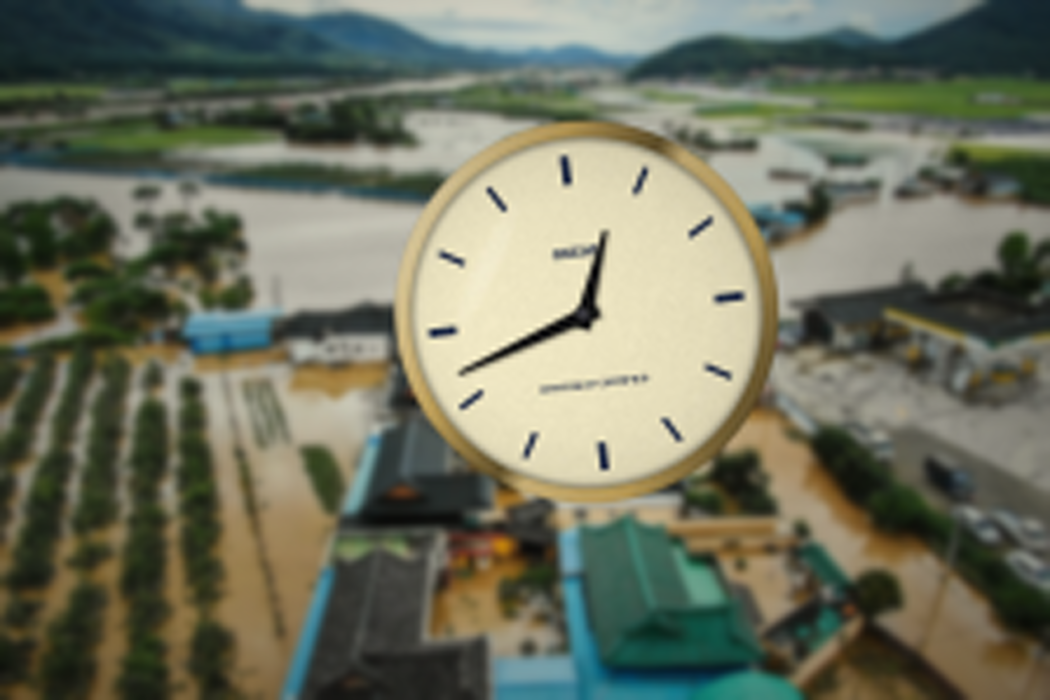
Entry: 12:42
